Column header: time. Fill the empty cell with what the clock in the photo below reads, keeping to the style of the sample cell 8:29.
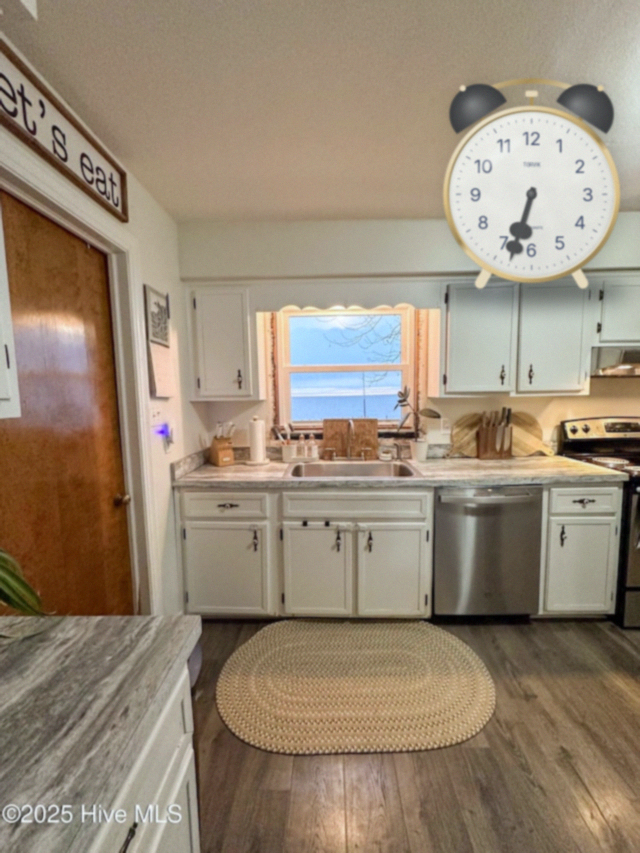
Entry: 6:33
